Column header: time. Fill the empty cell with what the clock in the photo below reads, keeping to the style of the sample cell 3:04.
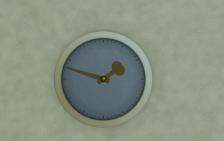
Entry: 1:48
